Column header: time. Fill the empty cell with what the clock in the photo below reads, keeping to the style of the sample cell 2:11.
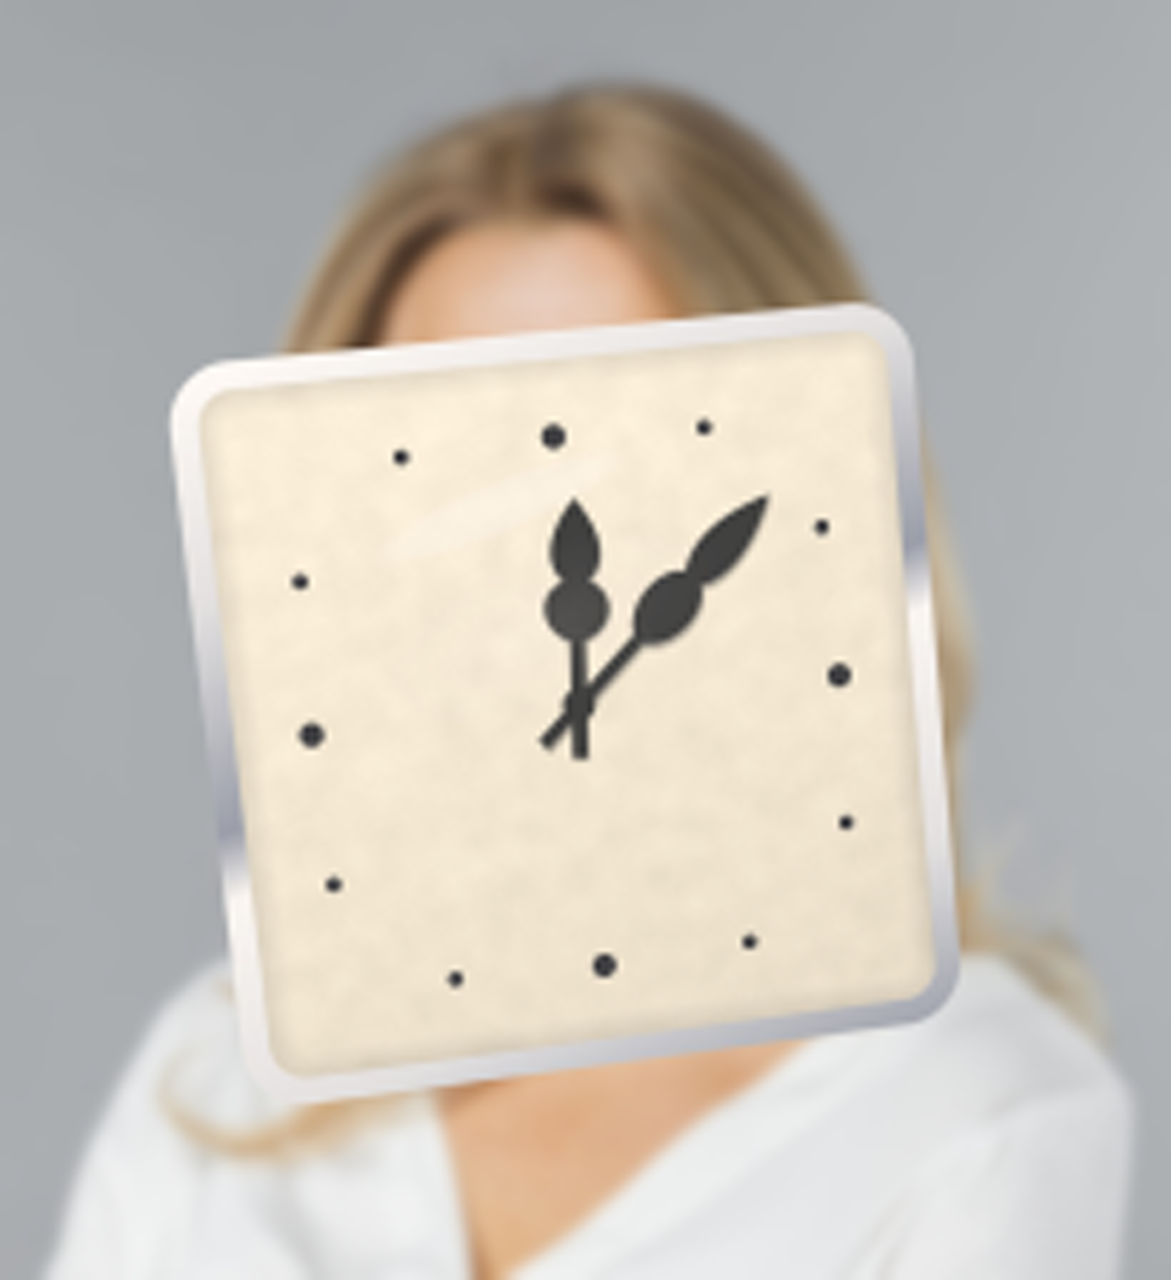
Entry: 12:08
